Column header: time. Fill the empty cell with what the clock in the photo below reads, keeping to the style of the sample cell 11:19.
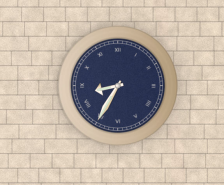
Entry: 8:35
